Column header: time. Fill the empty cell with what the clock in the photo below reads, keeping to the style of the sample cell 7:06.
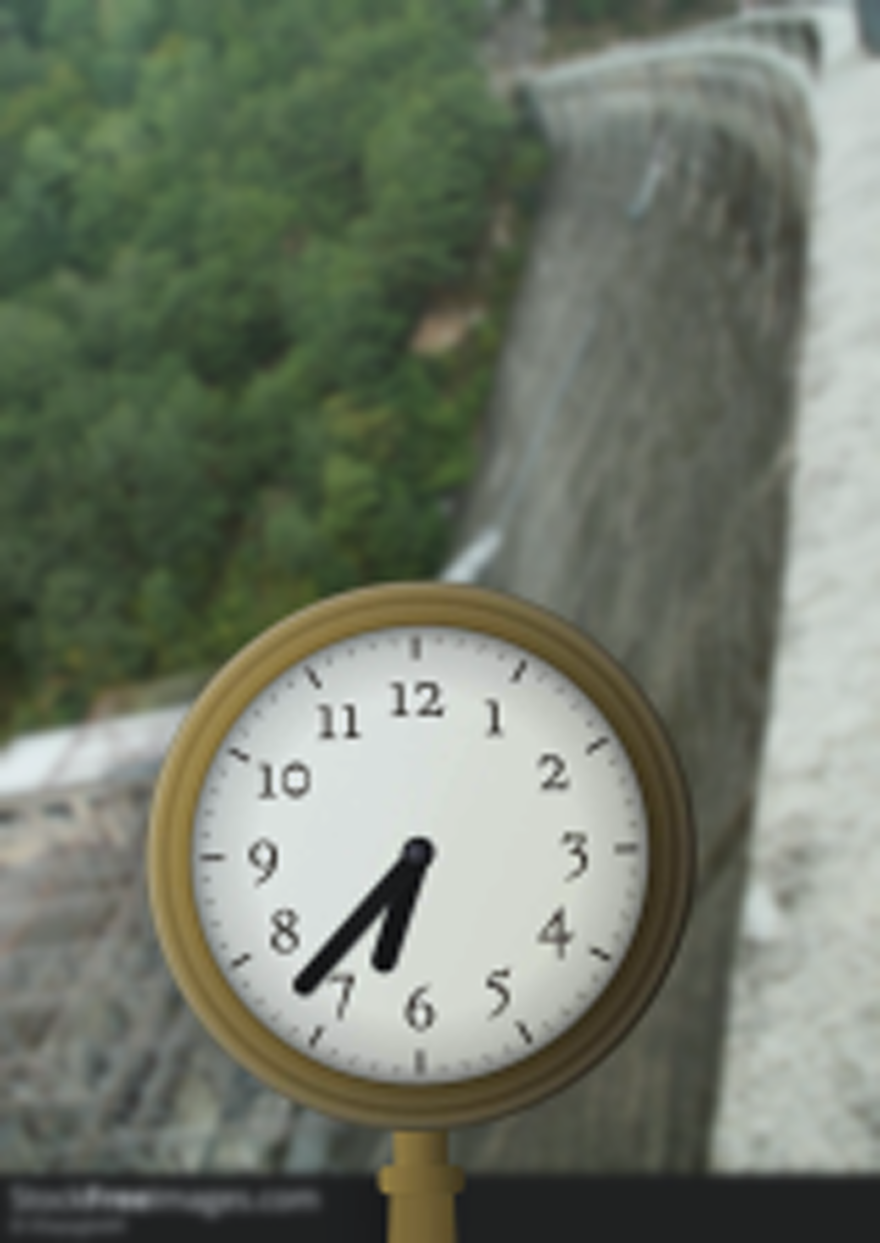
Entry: 6:37
